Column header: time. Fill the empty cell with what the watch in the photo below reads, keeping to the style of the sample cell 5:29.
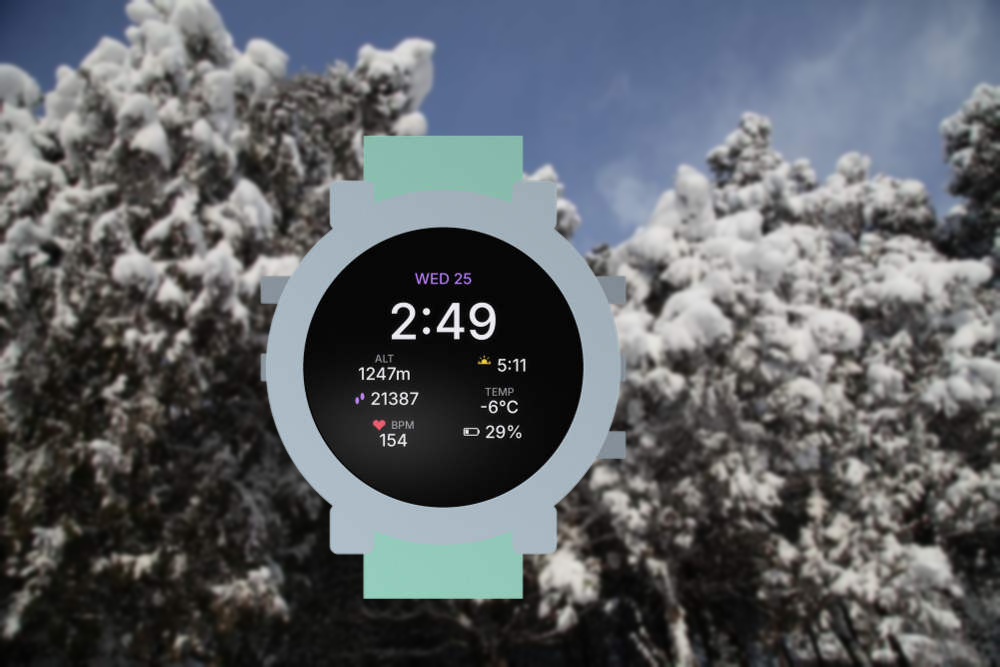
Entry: 2:49
